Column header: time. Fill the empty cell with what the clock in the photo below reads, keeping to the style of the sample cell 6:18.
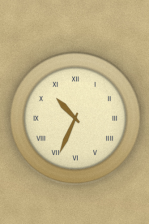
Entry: 10:34
